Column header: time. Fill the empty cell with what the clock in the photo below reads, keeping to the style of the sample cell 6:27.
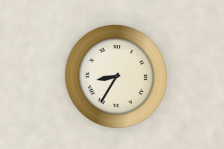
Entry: 8:35
